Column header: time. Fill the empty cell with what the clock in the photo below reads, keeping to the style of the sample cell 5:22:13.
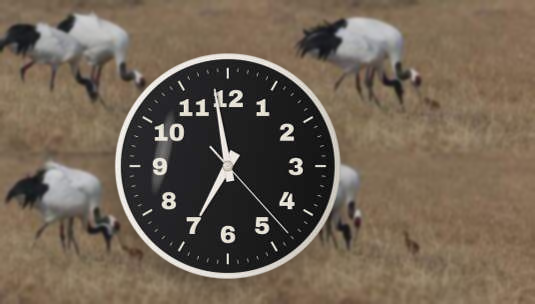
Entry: 6:58:23
